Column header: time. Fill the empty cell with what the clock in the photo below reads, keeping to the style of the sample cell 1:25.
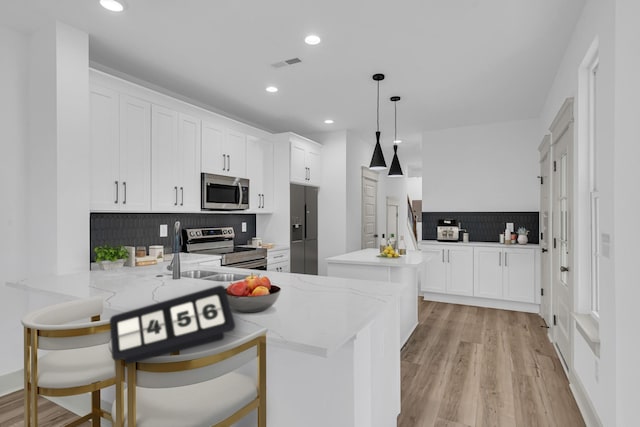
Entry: 4:56
